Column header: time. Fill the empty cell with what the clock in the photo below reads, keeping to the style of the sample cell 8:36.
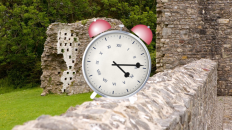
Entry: 4:14
